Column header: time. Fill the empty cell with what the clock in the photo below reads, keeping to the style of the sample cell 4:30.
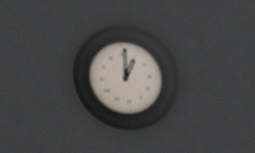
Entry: 1:01
